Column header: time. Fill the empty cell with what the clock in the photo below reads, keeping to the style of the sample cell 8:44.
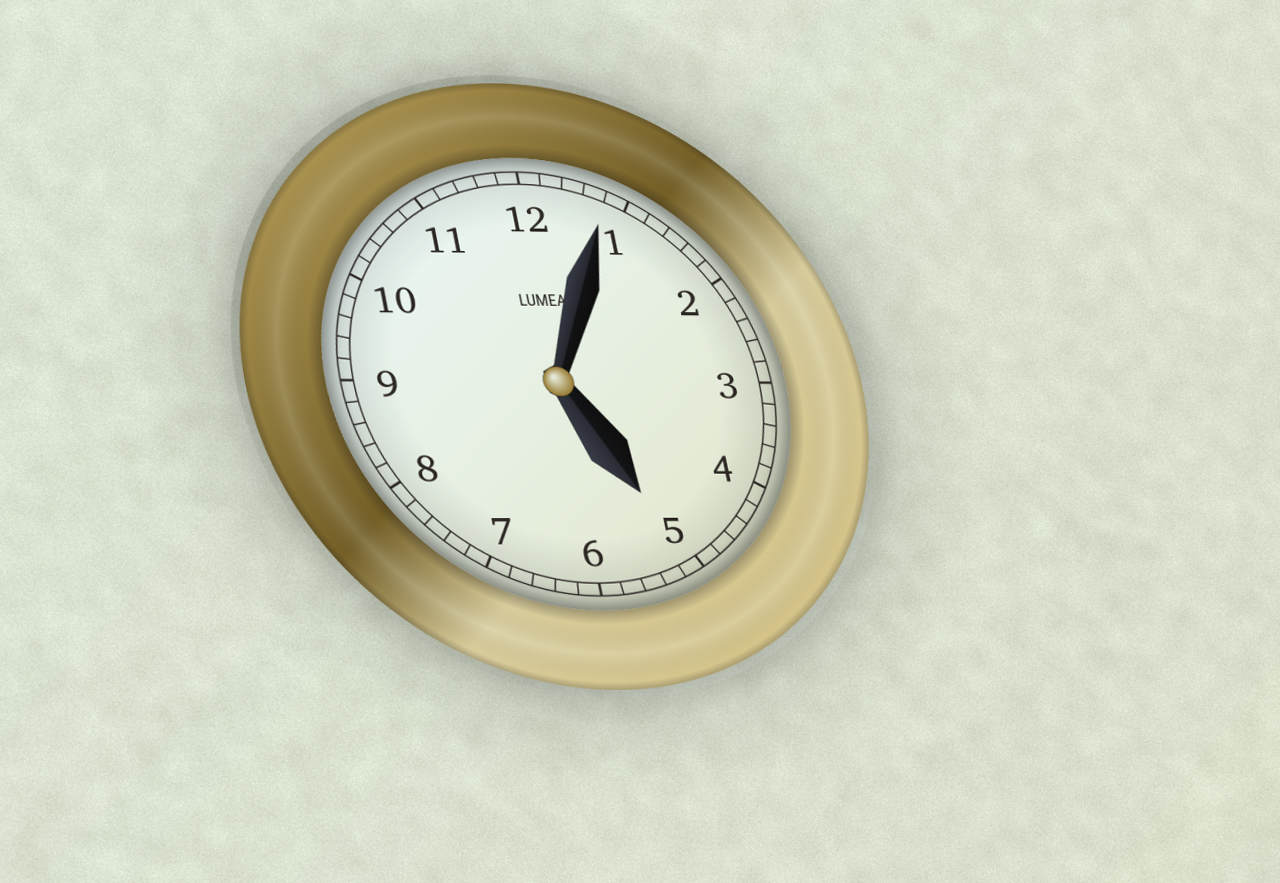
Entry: 5:04
